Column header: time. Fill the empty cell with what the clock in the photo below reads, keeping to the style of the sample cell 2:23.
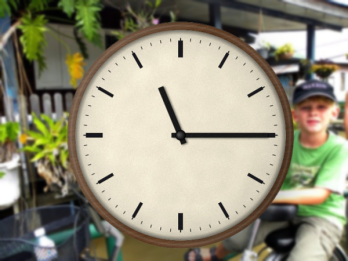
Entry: 11:15
